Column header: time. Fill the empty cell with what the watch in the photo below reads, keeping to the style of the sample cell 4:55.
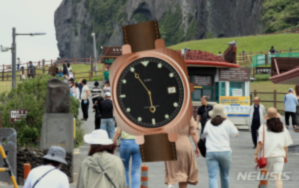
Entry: 5:55
